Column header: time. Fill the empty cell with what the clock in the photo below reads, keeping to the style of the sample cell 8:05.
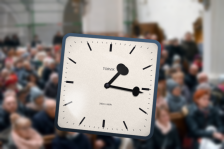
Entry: 1:16
